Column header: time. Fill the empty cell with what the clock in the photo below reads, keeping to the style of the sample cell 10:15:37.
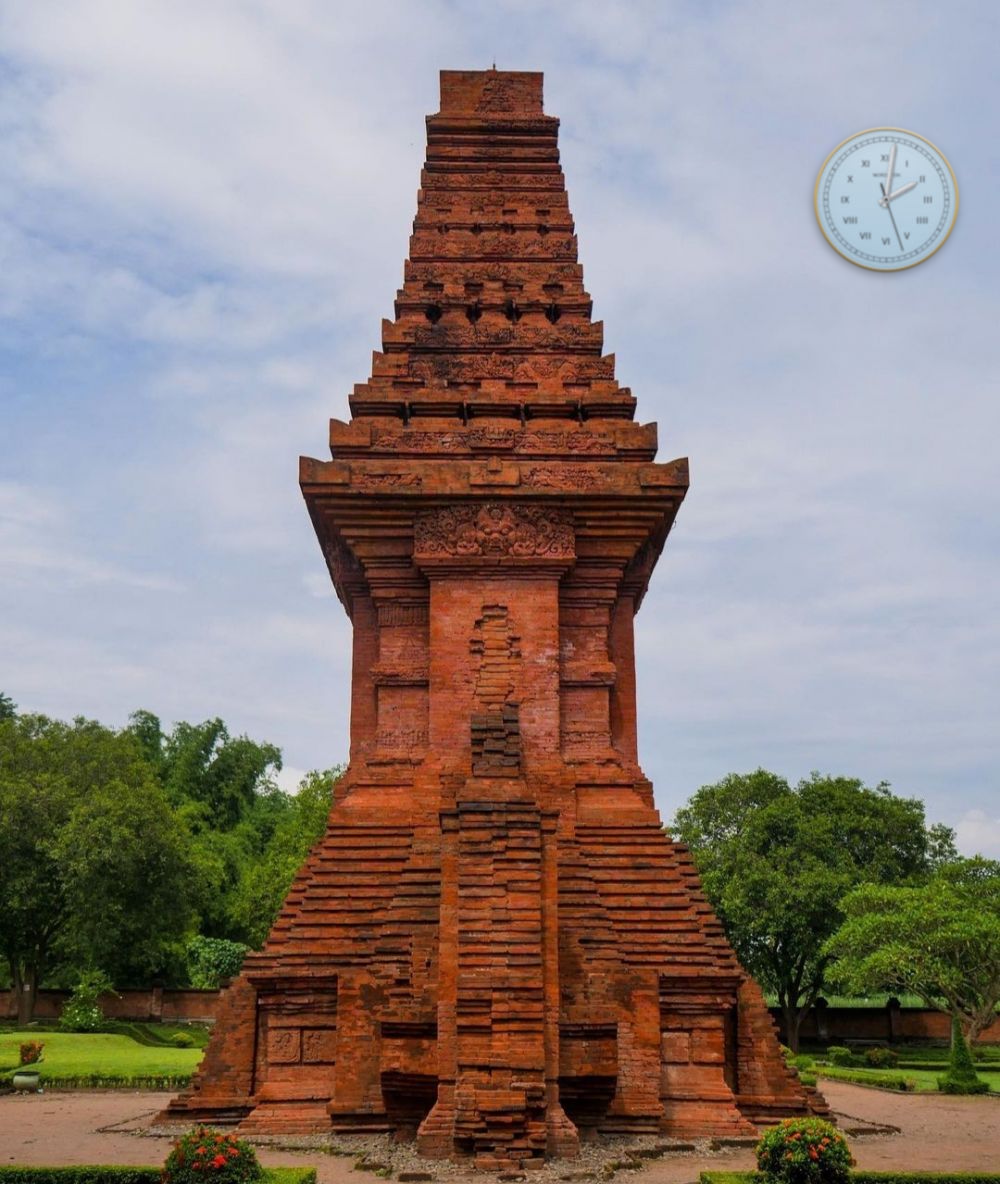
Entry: 2:01:27
